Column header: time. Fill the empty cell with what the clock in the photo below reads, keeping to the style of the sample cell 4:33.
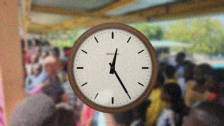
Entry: 12:25
